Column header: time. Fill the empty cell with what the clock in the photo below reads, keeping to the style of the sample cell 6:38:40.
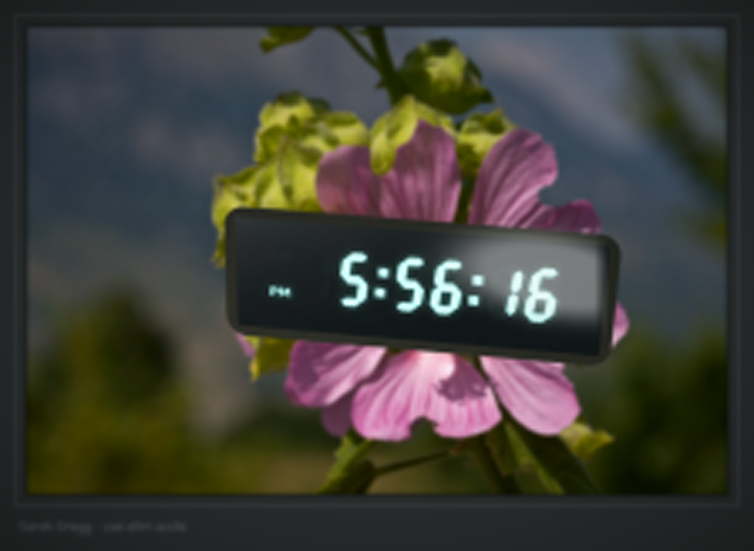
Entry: 5:56:16
